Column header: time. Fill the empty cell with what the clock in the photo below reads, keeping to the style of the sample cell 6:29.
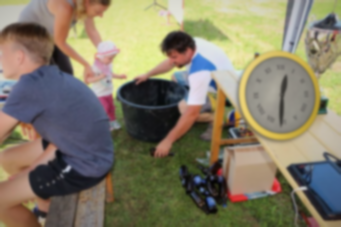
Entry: 12:31
